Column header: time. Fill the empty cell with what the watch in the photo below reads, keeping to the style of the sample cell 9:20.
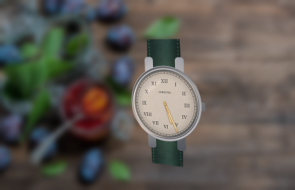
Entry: 5:26
